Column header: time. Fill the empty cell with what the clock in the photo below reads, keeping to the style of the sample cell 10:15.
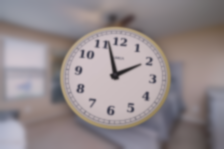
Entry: 1:57
